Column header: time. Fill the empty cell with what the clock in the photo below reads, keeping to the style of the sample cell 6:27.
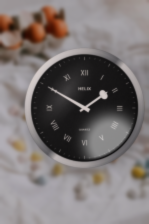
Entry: 1:50
